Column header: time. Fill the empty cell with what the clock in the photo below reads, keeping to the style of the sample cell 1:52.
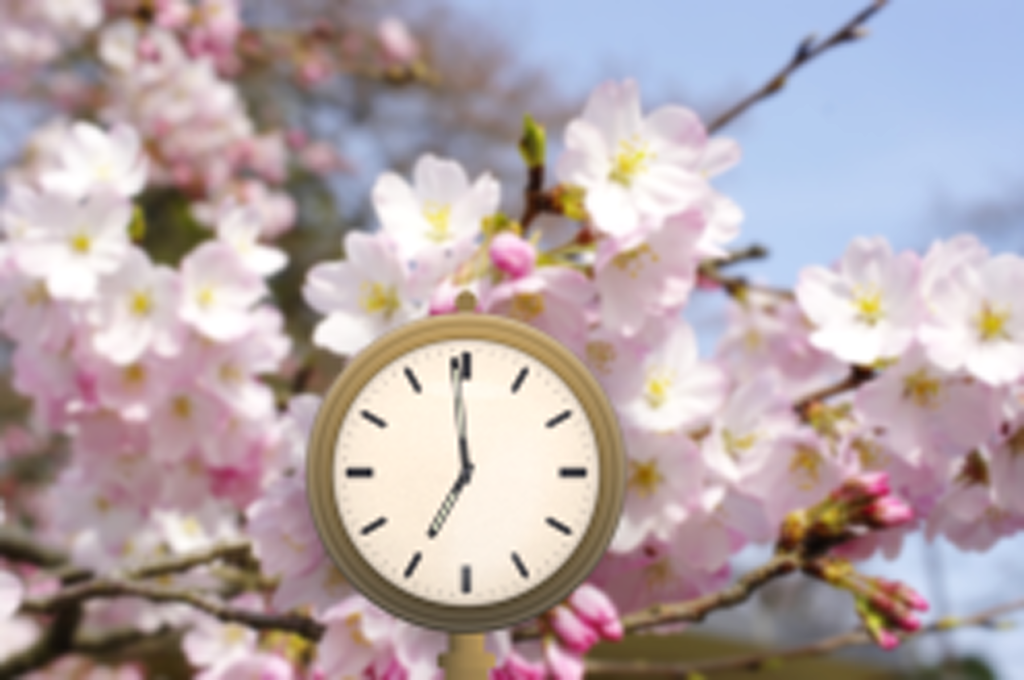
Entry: 6:59
